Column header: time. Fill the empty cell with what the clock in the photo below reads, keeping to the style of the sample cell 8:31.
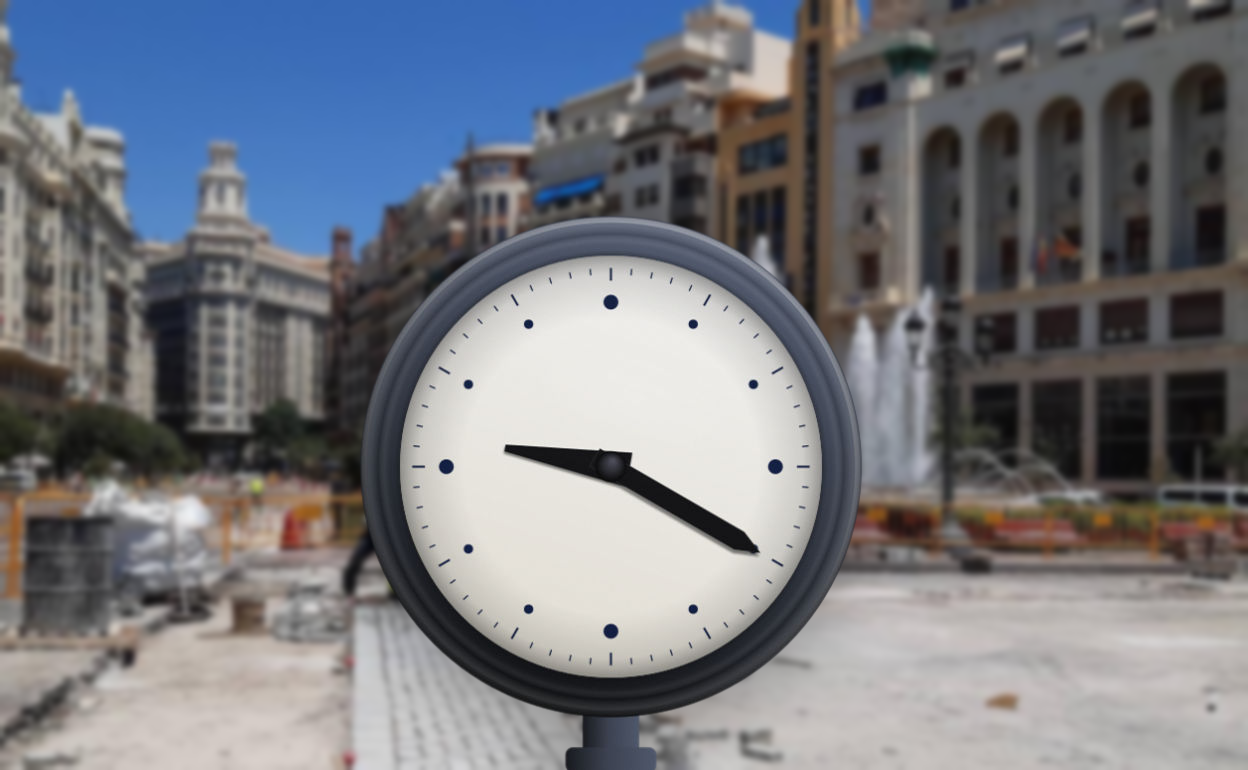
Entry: 9:20
